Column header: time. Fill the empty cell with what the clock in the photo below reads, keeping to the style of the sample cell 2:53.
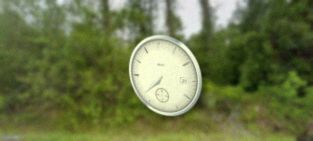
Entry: 7:38
